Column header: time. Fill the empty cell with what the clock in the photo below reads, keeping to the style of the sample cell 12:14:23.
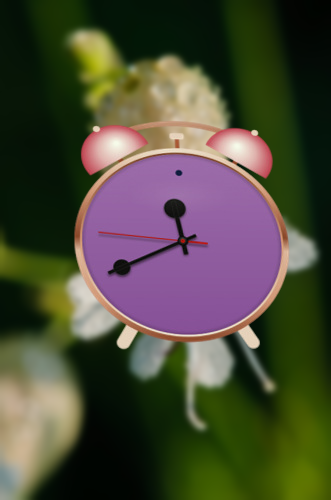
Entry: 11:40:46
